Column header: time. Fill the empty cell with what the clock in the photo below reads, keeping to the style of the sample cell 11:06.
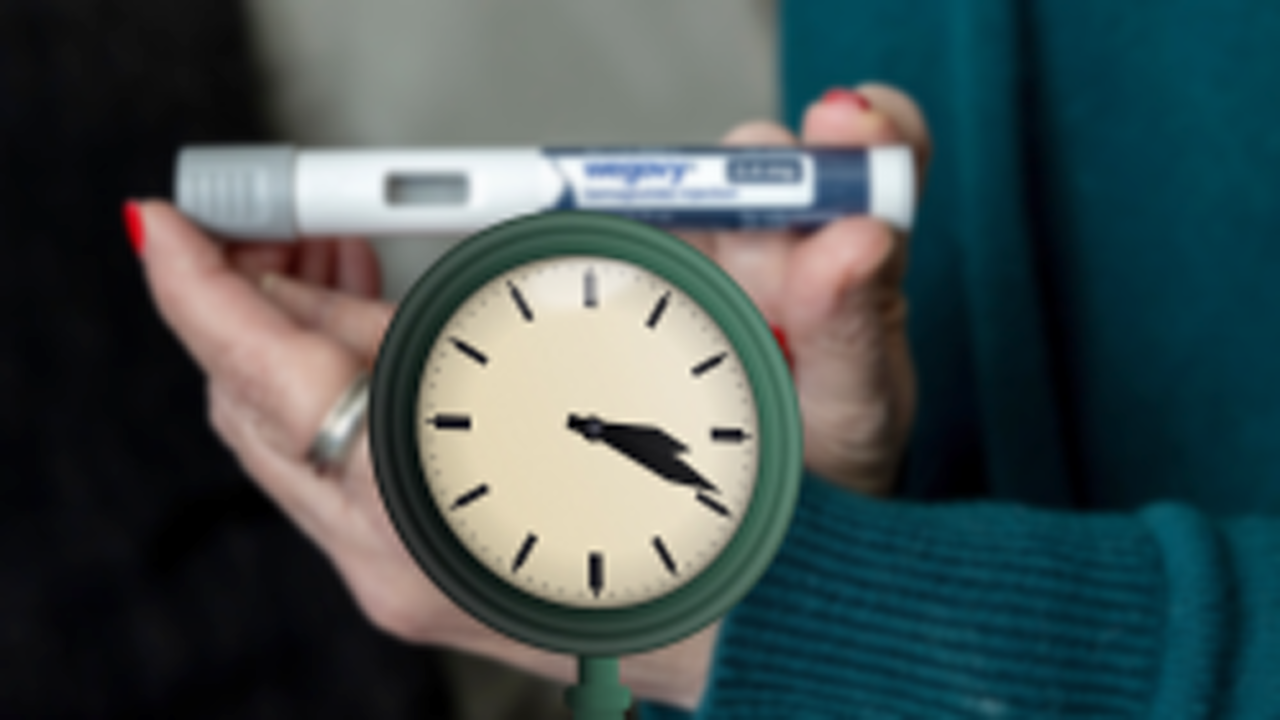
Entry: 3:19
